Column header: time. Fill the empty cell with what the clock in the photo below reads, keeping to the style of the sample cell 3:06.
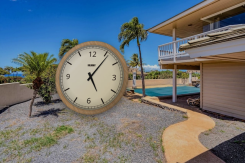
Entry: 5:06
